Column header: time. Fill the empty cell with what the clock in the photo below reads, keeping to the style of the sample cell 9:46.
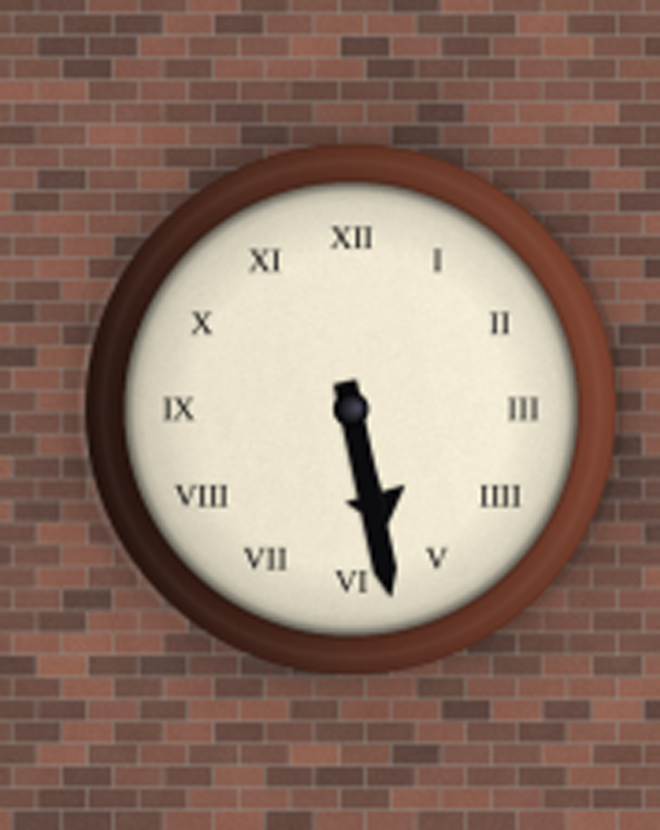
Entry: 5:28
